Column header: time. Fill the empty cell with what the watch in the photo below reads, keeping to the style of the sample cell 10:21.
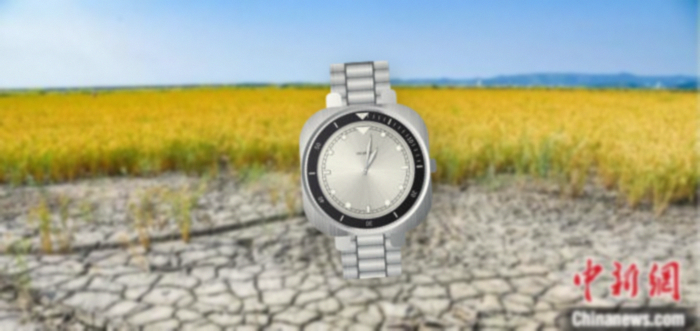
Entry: 1:02
